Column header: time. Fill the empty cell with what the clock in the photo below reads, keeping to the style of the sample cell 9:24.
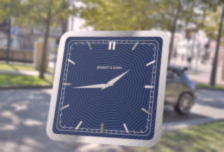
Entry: 1:44
